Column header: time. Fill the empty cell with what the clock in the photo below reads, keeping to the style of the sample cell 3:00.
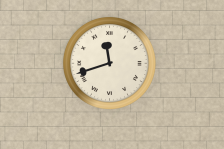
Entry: 11:42
